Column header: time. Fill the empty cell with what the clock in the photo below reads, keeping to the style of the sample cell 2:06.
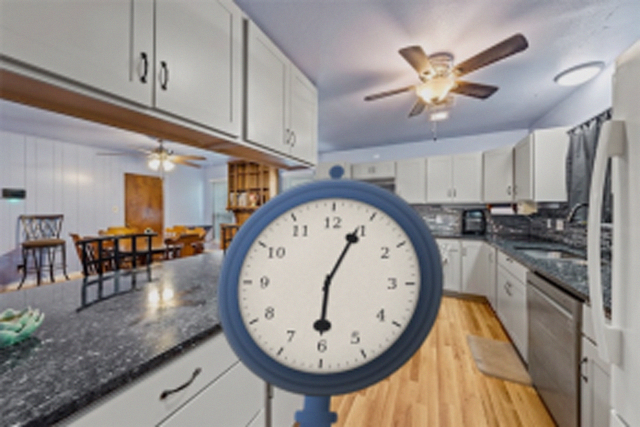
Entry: 6:04
